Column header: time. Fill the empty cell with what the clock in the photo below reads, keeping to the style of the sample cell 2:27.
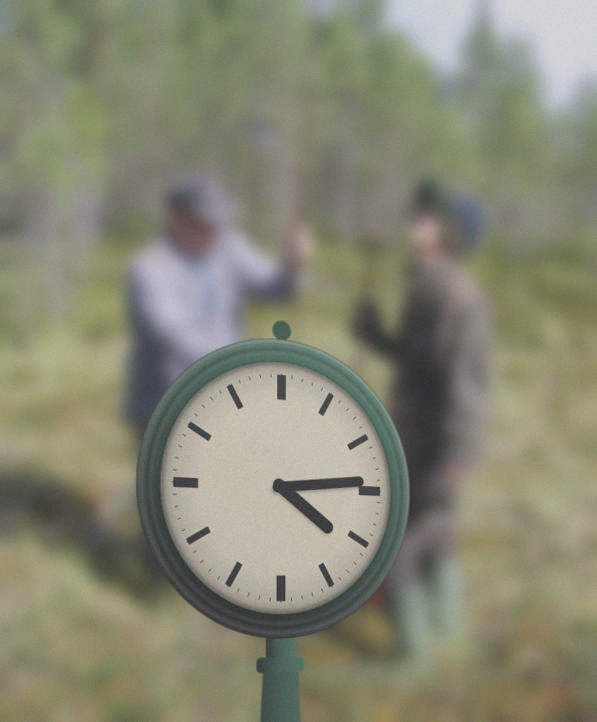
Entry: 4:14
